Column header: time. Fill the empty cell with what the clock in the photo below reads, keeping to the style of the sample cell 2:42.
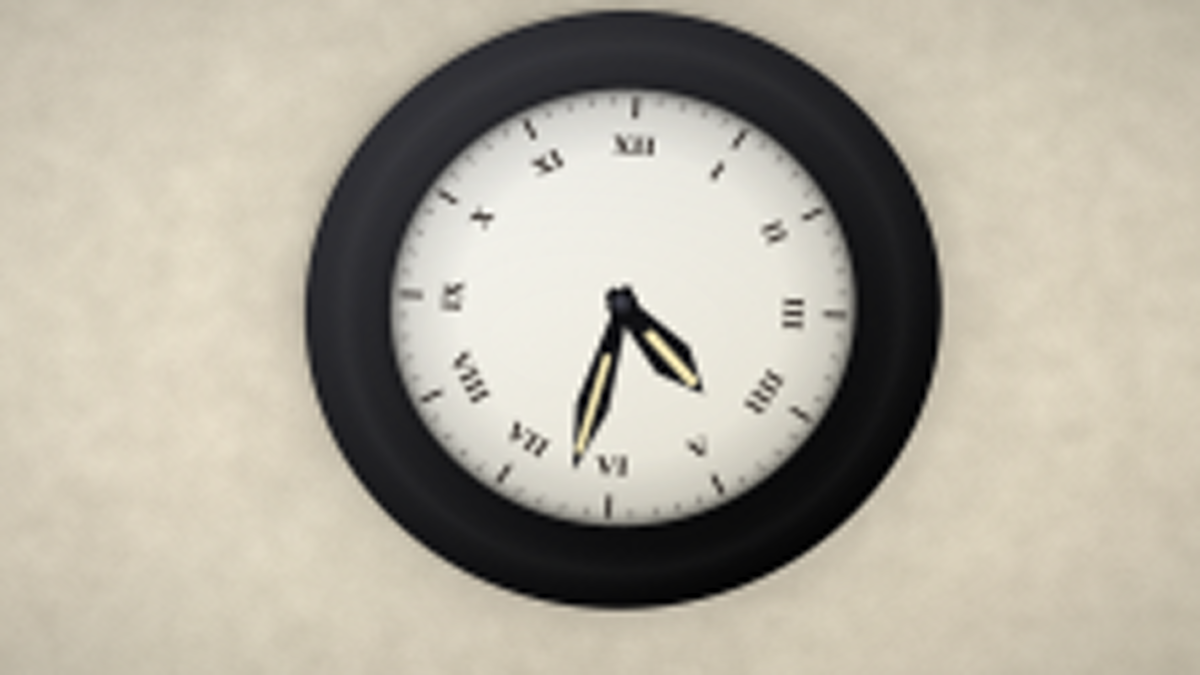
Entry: 4:32
